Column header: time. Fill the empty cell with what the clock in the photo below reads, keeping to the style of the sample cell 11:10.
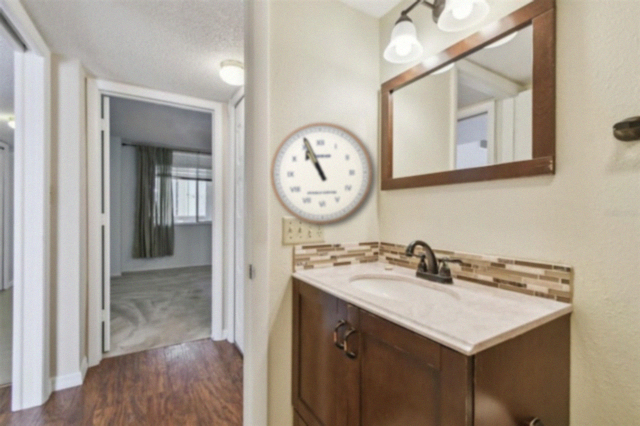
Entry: 10:56
